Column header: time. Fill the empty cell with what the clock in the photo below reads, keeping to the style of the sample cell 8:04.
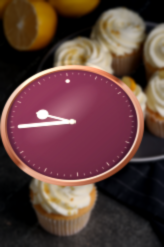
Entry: 9:45
